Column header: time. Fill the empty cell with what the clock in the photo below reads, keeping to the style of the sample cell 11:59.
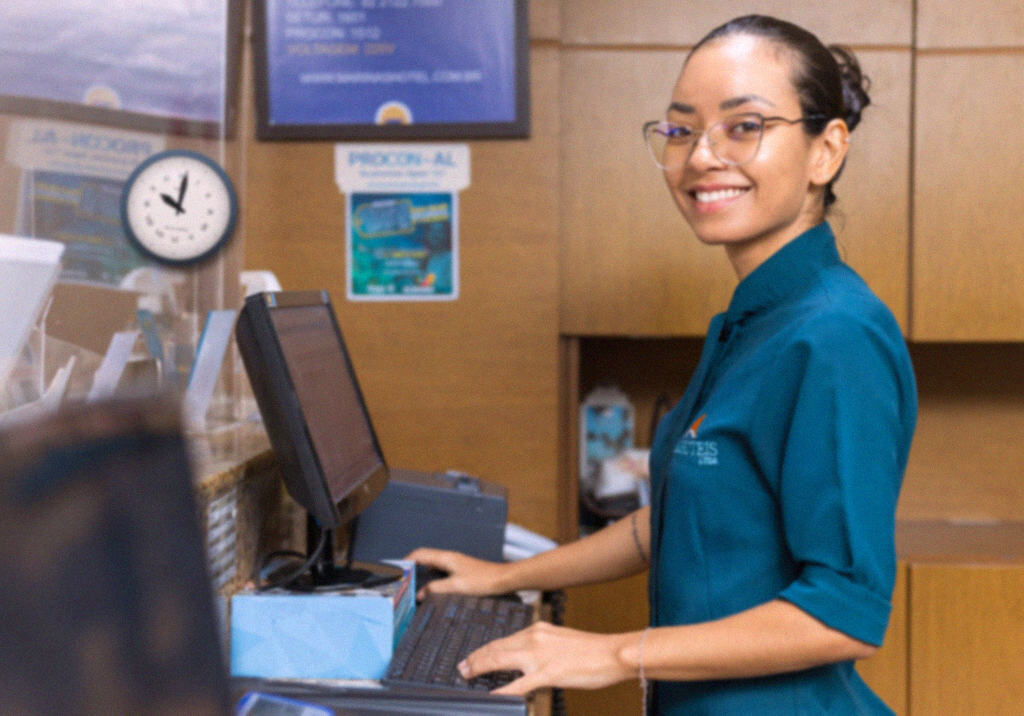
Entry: 10:01
